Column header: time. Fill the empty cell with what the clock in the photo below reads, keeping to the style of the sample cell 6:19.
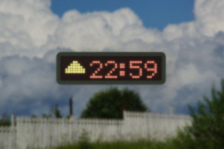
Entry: 22:59
